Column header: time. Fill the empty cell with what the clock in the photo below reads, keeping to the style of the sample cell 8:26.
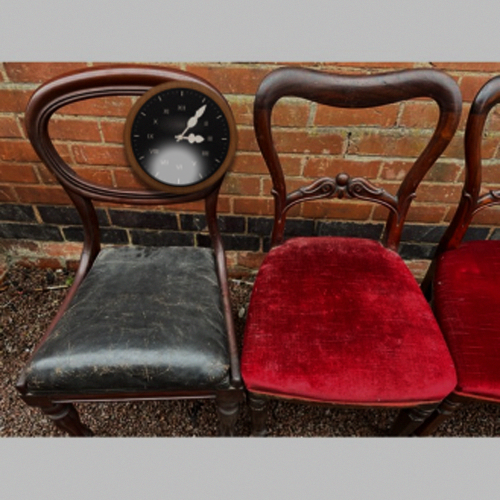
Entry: 3:06
